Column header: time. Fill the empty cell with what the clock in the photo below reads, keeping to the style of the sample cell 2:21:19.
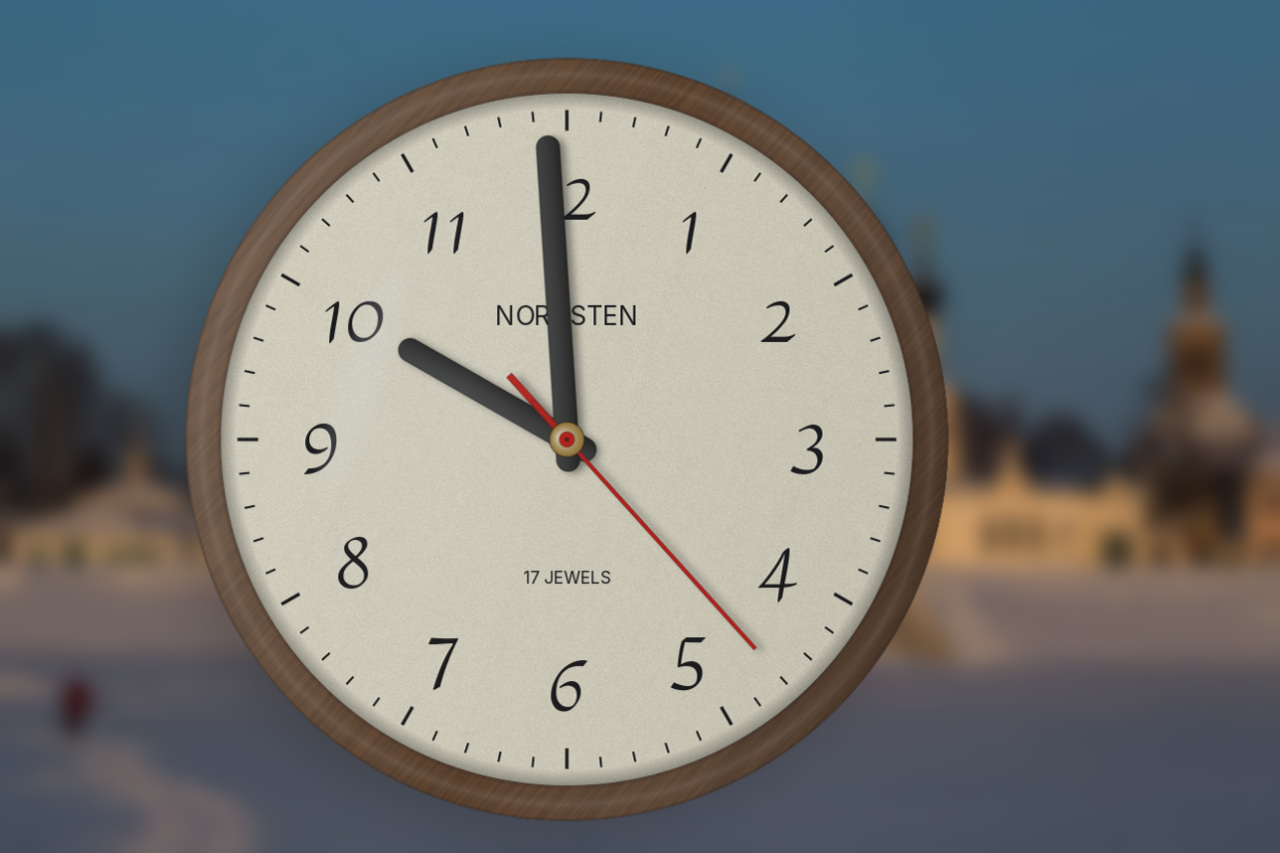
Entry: 9:59:23
